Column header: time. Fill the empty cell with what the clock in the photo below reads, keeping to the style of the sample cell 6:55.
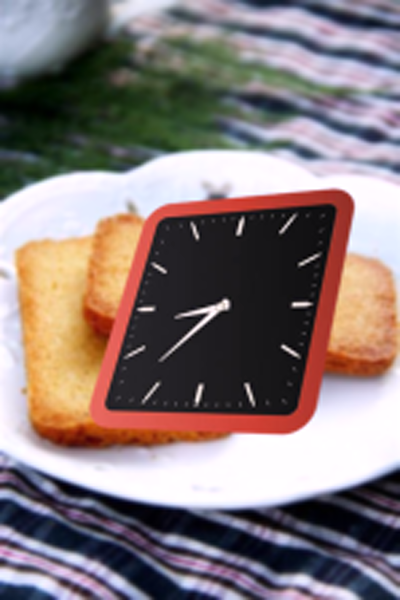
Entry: 8:37
